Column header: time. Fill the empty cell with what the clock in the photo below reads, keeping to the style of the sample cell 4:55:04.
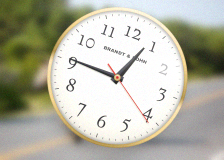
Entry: 12:45:21
